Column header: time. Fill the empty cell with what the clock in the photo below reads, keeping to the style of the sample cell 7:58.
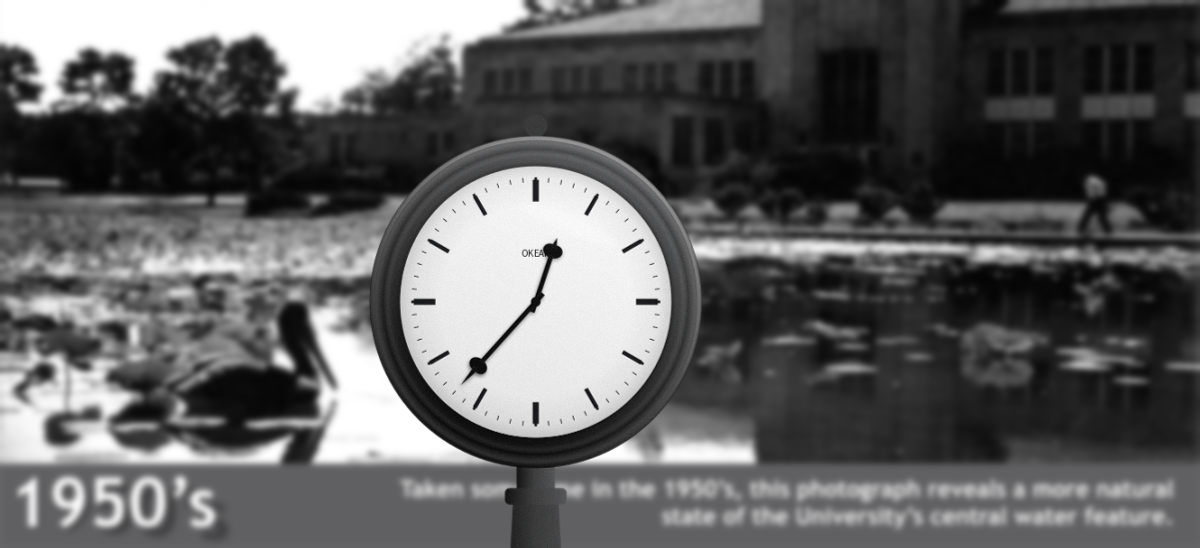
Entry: 12:37
